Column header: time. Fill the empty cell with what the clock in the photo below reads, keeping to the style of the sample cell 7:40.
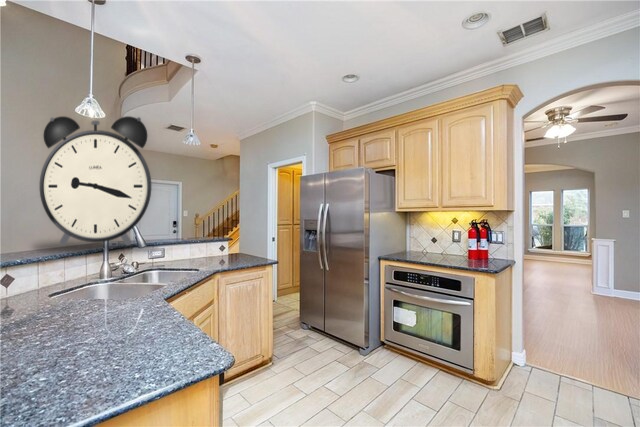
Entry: 9:18
